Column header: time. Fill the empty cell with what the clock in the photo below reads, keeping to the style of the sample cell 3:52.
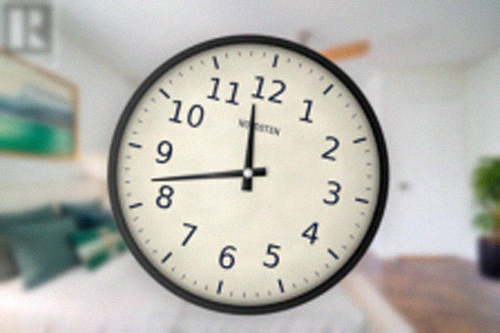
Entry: 11:42
